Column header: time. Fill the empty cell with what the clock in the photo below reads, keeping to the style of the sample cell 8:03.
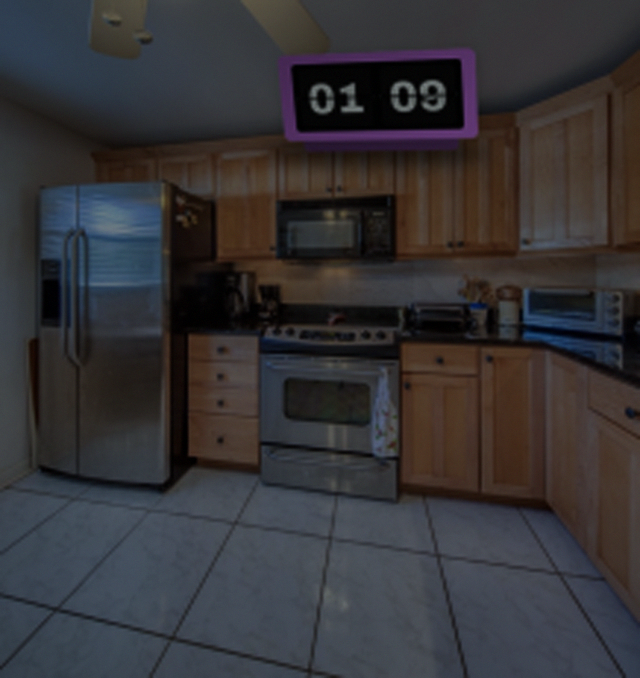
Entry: 1:09
